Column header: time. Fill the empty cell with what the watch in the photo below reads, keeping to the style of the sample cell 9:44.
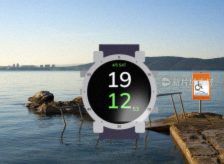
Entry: 19:12
